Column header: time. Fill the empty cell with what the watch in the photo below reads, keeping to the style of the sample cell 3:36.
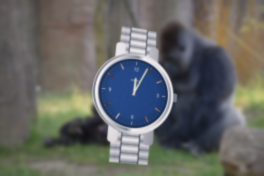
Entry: 12:04
